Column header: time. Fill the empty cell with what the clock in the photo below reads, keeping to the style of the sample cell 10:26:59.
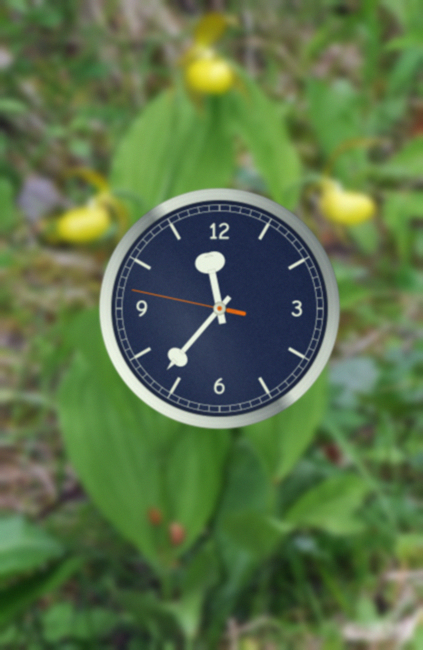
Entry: 11:36:47
